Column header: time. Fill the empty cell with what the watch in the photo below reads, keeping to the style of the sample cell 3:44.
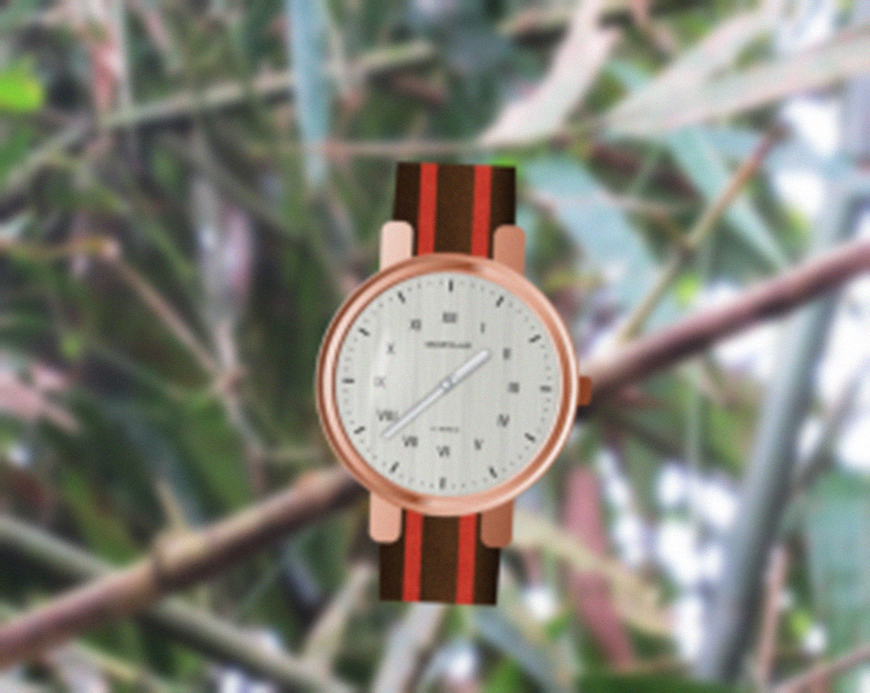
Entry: 1:38
